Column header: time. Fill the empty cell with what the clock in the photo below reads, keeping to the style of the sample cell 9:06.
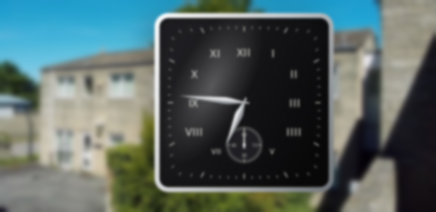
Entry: 6:46
